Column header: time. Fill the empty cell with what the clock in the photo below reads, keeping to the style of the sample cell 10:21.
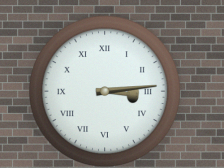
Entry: 3:14
